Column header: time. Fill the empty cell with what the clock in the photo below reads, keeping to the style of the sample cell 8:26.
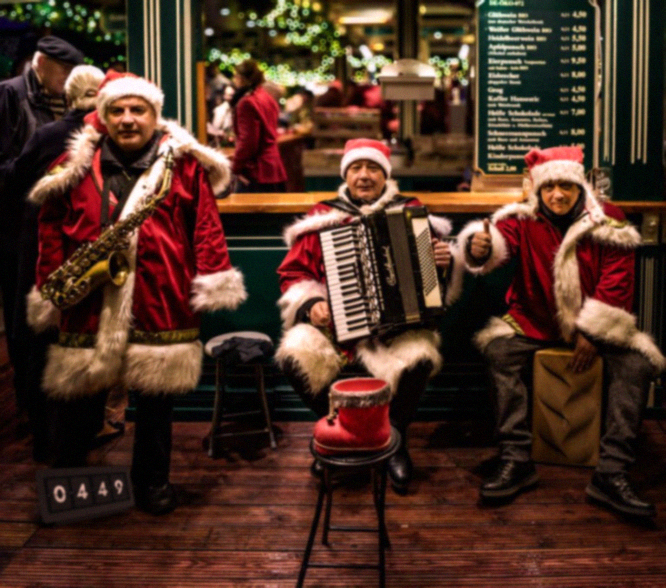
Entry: 4:49
